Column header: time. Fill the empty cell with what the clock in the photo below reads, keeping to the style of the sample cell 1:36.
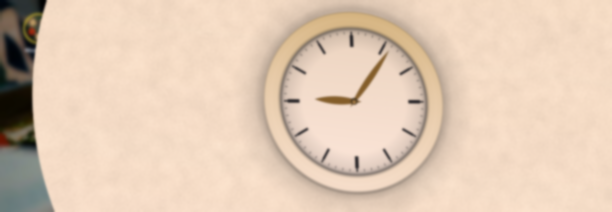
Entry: 9:06
